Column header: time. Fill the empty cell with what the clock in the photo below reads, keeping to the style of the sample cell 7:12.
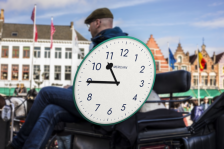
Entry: 10:45
